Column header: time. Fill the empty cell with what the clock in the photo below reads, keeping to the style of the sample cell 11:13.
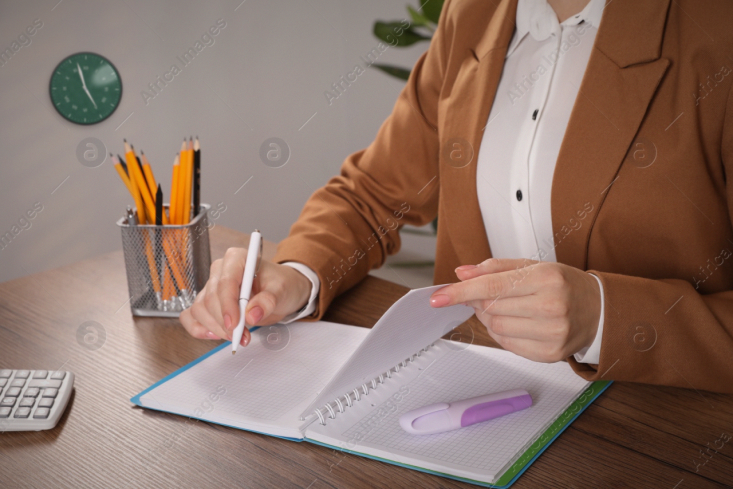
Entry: 4:57
